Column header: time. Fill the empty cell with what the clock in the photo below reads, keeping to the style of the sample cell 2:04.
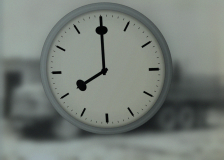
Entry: 8:00
